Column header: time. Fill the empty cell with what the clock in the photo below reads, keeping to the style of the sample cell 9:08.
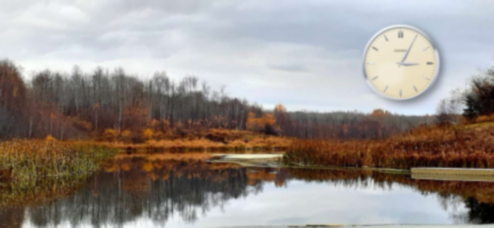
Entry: 3:05
